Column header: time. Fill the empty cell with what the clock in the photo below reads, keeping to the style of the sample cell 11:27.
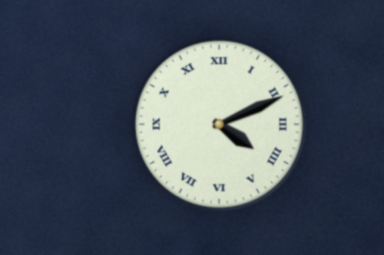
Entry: 4:11
